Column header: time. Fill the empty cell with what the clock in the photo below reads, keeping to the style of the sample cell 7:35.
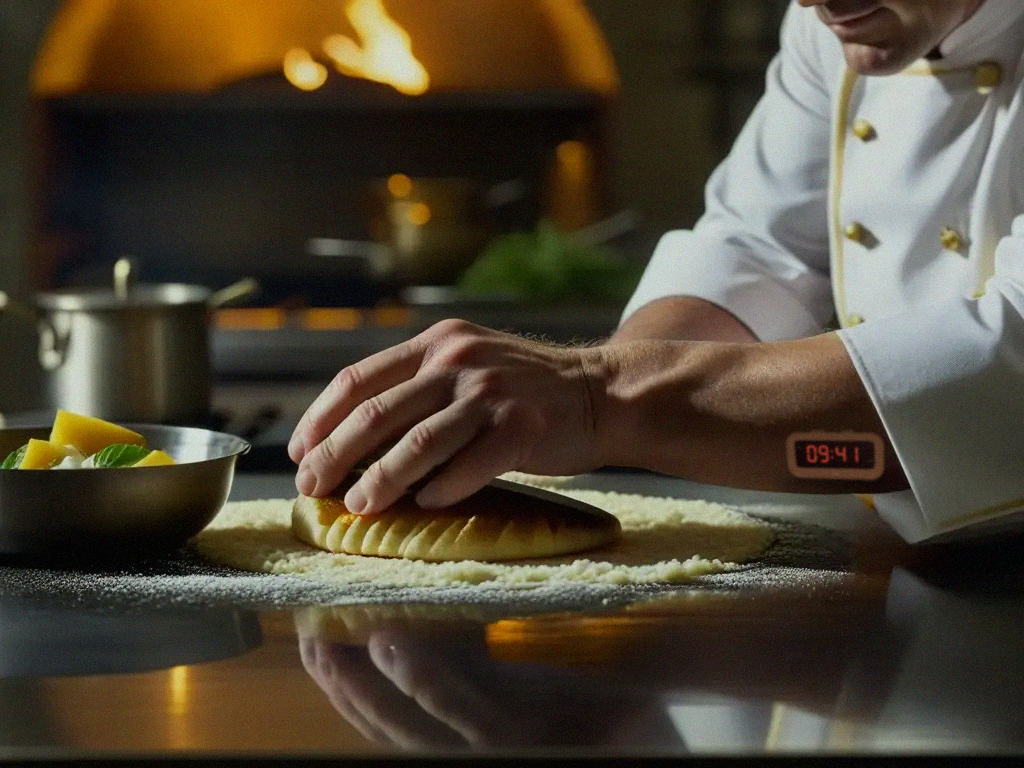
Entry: 9:41
